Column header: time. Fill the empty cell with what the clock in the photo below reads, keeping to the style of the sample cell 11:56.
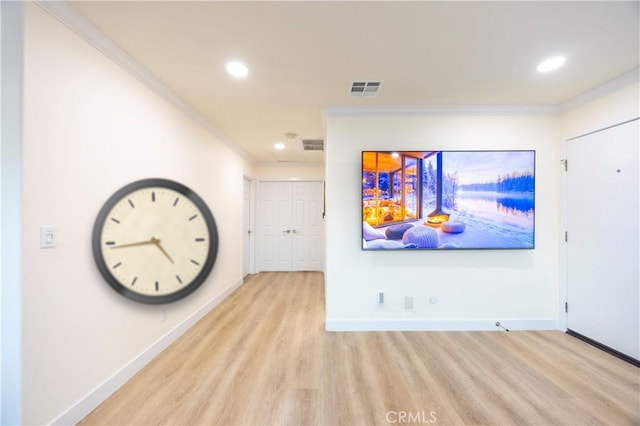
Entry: 4:44
